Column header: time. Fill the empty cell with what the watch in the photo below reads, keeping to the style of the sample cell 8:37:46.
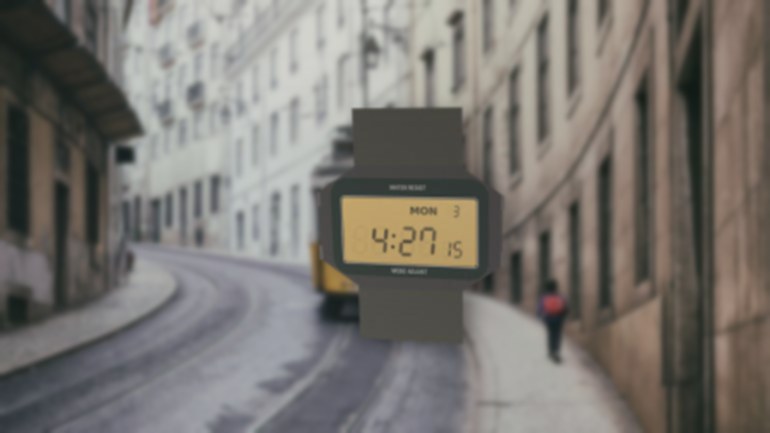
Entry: 4:27:15
